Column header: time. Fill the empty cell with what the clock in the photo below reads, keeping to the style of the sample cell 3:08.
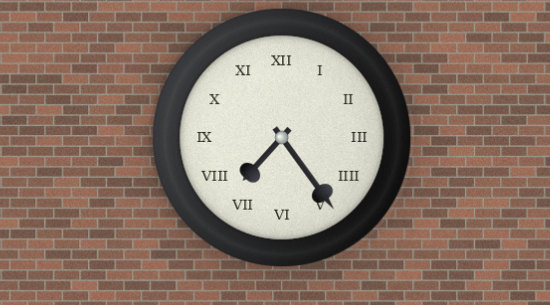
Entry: 7:24
